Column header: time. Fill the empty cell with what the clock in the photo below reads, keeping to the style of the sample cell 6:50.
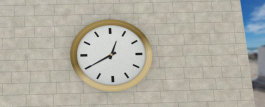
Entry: 12:40
